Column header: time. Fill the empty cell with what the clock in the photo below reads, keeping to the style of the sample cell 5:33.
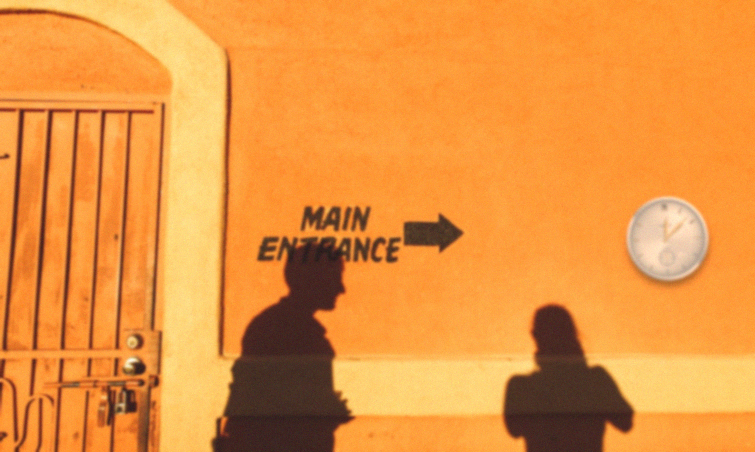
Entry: 12:08
